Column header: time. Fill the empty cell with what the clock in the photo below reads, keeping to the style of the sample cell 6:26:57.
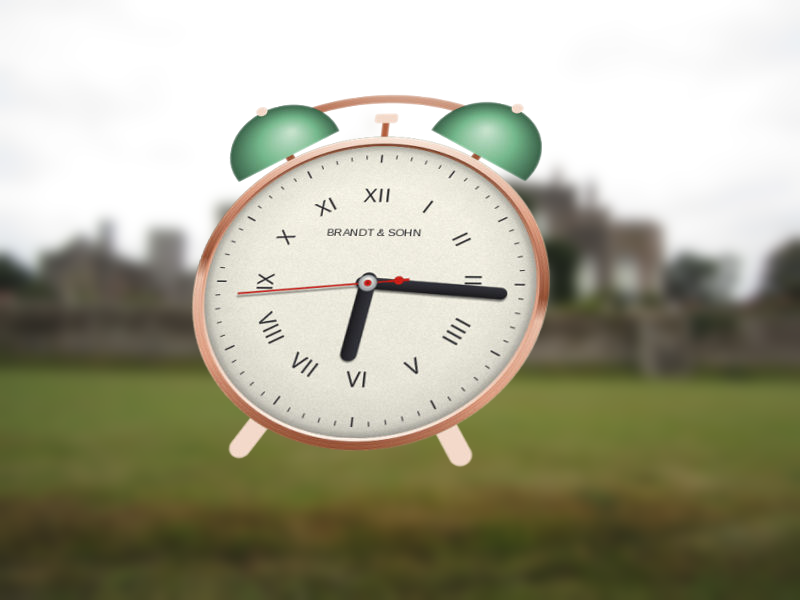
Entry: 6:15:44
